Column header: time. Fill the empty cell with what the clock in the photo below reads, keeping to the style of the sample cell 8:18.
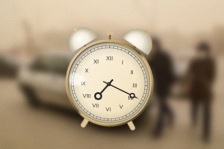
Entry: 7:19
